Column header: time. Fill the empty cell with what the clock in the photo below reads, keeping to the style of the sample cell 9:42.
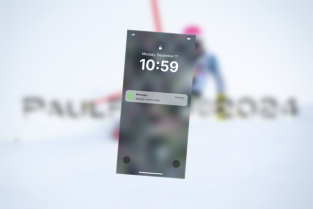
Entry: 10:59
